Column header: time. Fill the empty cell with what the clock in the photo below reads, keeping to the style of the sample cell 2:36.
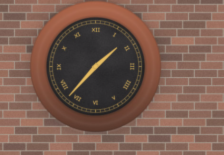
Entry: 1:37
